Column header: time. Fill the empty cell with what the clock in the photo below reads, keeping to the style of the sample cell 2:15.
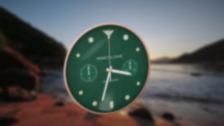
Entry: 3:33
